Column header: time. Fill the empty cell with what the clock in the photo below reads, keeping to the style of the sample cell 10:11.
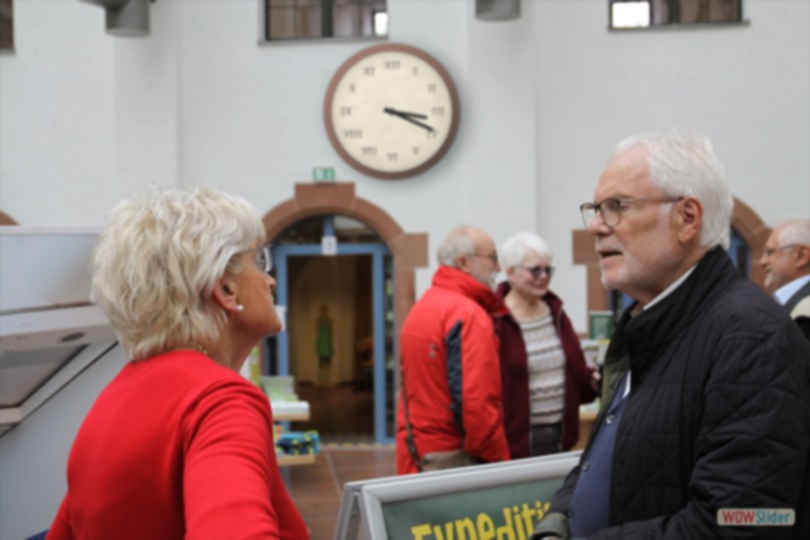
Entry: 3:19
